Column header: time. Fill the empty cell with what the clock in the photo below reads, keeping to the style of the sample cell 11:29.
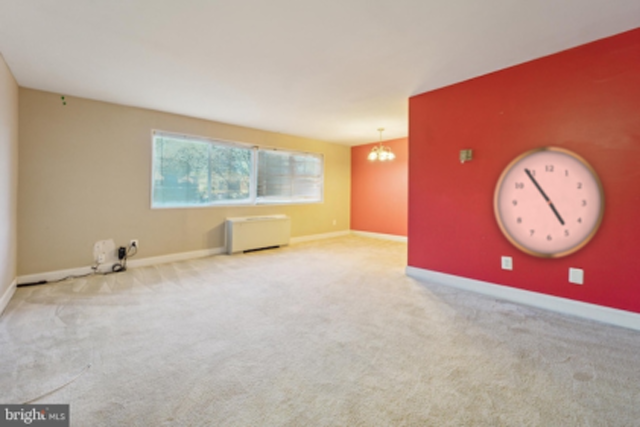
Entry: 4:54
